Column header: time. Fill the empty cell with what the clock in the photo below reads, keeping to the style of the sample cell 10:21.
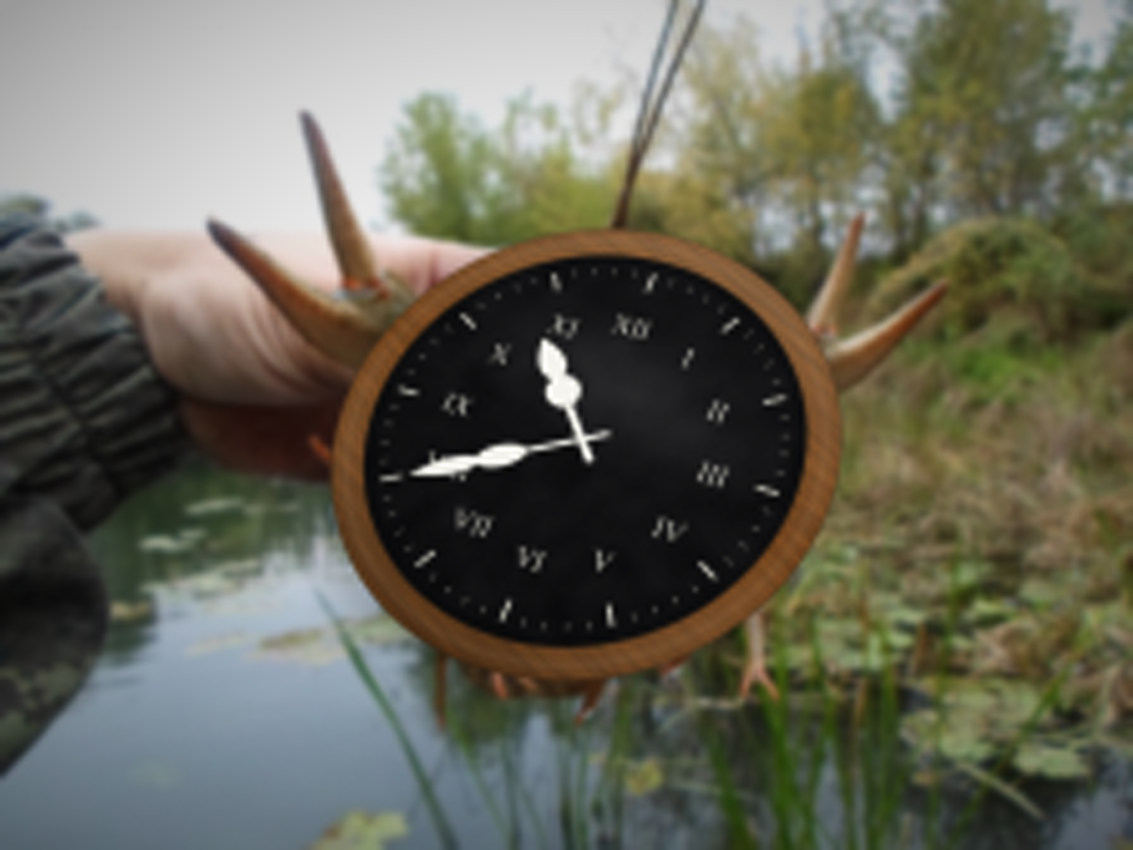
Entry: 10:40
